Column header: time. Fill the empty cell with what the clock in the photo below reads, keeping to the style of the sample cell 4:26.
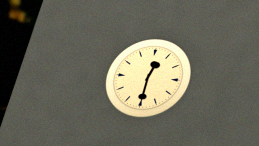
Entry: 12:30
